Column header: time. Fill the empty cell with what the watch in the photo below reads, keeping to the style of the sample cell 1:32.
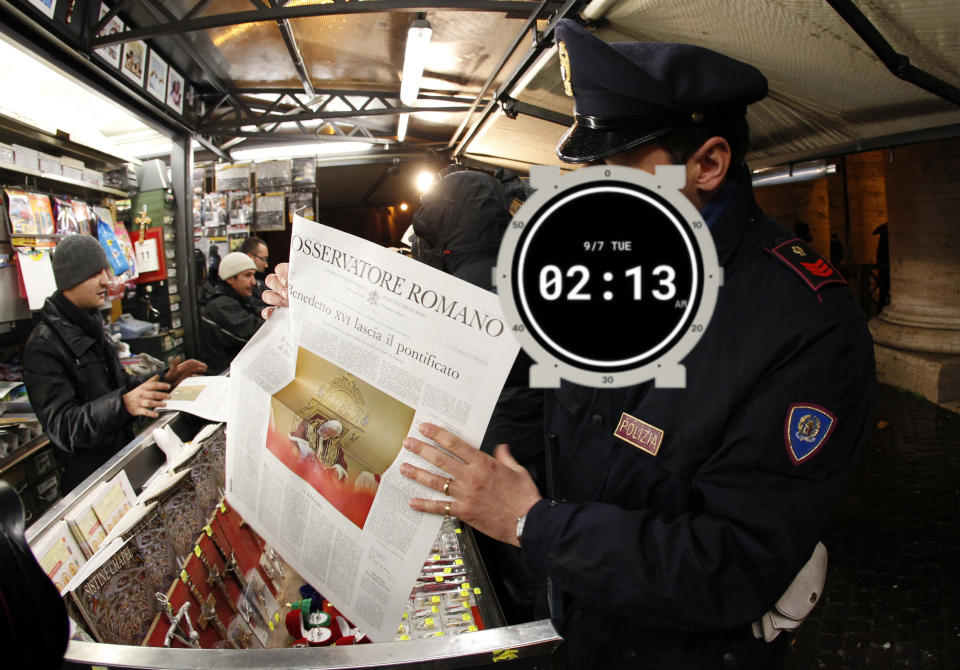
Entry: 2:13
